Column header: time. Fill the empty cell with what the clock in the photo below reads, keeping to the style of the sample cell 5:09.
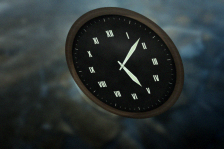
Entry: 5:08
